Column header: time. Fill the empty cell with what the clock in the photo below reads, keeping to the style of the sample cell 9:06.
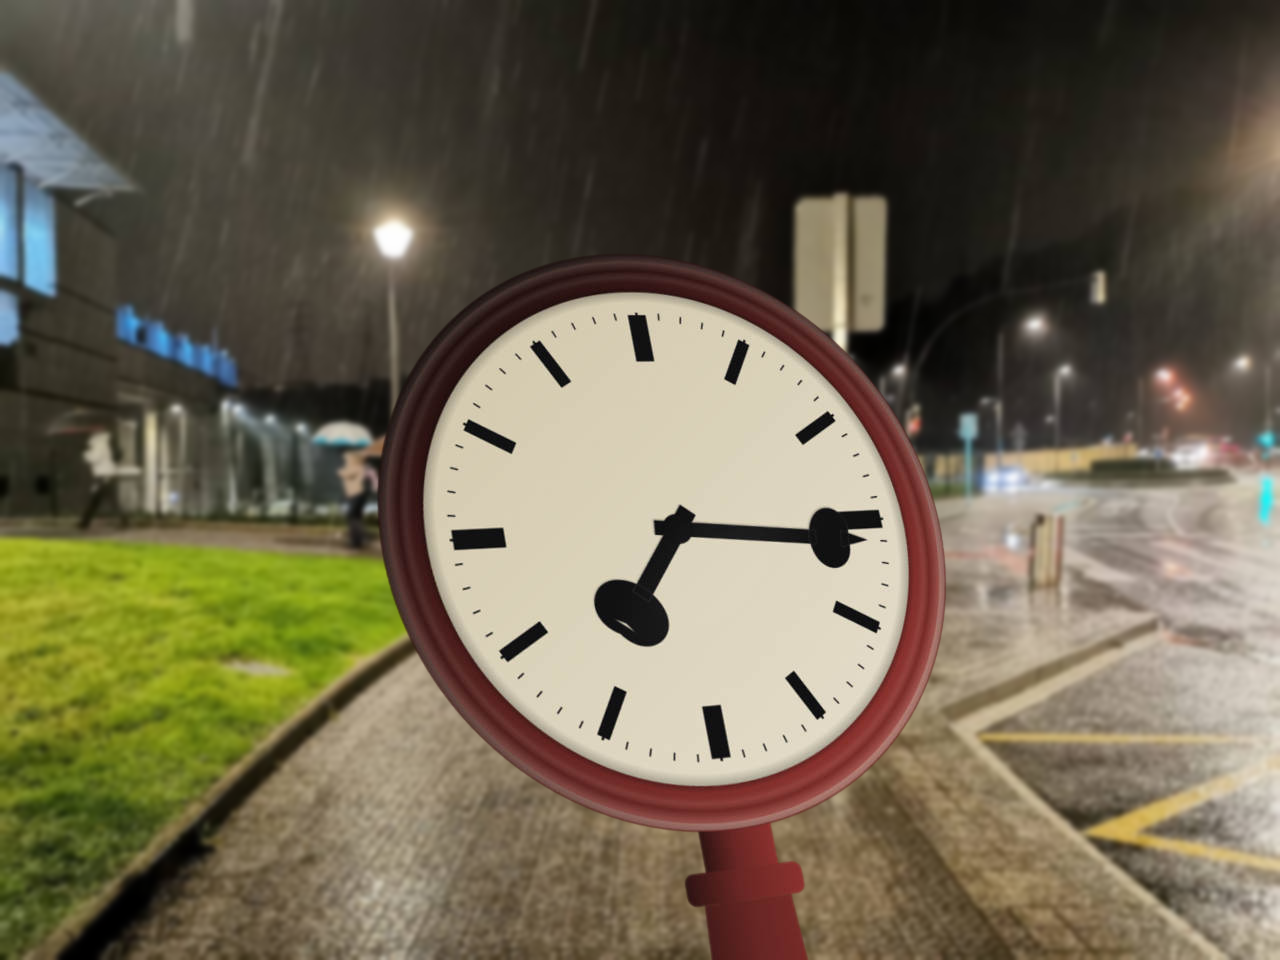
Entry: 7:16
